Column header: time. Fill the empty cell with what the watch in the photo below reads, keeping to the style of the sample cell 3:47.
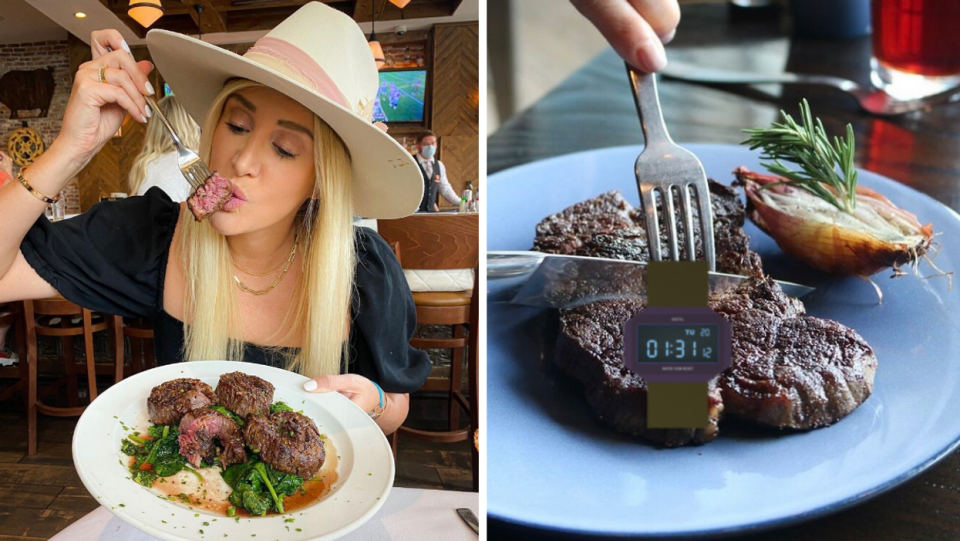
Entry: 1:31
